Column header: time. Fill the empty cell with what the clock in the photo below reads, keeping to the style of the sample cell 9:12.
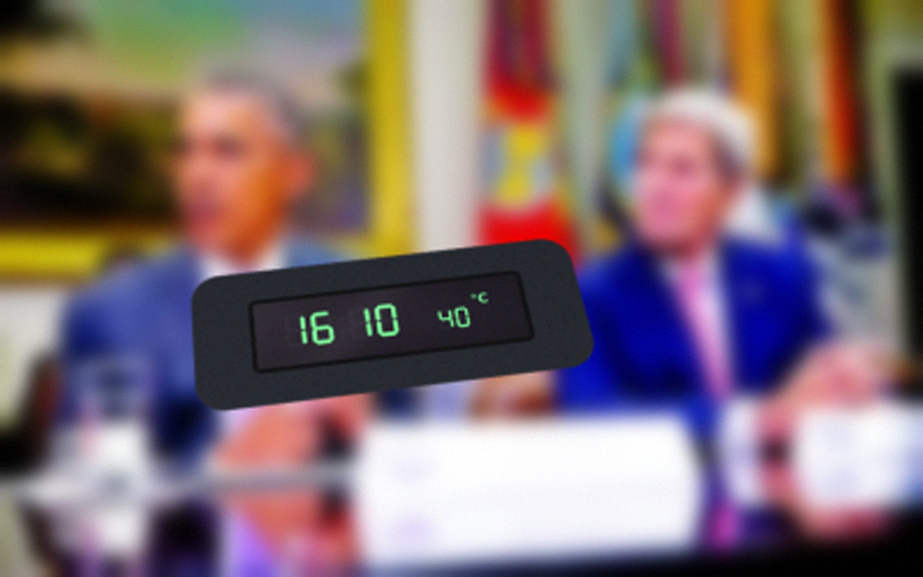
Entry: 16:10
